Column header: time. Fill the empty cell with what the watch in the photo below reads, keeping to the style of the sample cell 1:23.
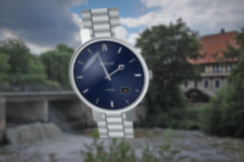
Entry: 1:57
